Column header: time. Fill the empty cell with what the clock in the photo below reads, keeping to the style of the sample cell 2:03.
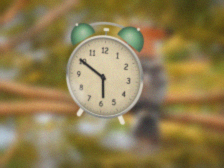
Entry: 5:50
